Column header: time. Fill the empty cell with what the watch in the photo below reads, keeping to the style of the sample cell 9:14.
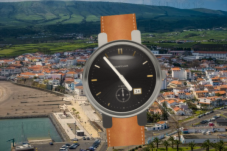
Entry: 4:54
